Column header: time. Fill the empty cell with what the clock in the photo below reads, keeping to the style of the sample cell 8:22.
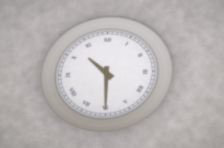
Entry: 10:30
